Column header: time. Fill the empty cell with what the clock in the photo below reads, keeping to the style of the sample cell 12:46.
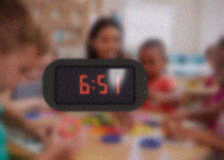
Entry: 6:51
